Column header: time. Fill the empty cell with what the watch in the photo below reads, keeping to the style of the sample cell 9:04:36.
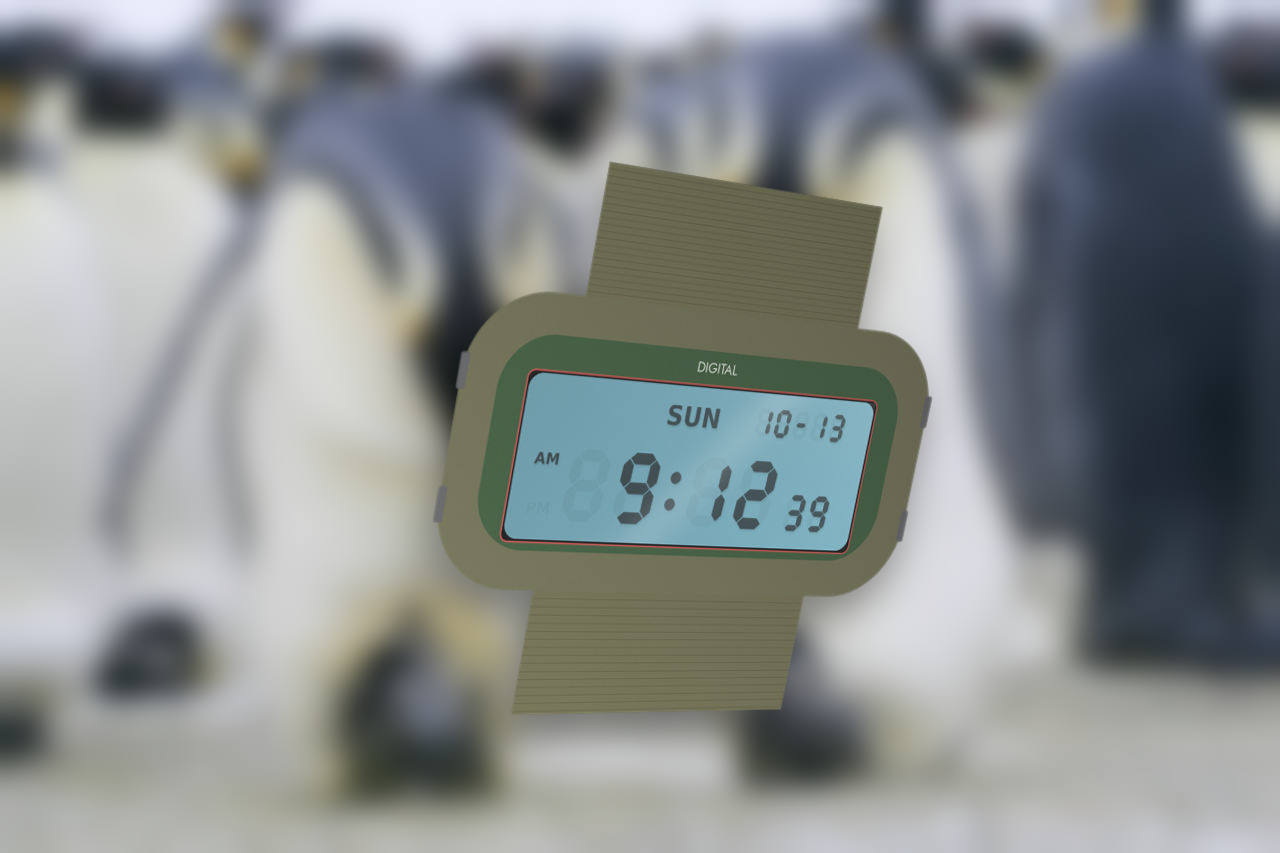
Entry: 9:12:39
